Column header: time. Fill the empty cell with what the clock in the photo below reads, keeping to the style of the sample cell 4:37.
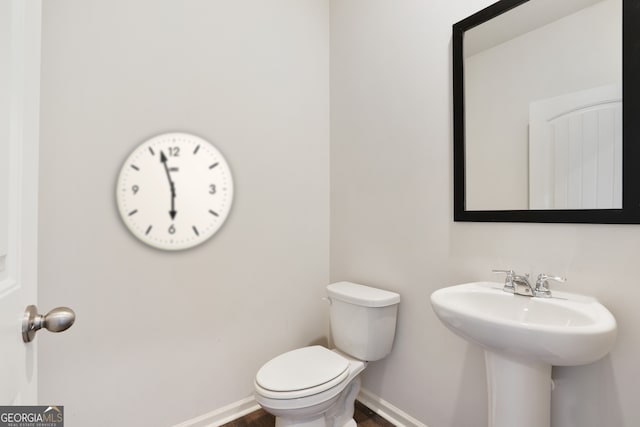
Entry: 5:57
